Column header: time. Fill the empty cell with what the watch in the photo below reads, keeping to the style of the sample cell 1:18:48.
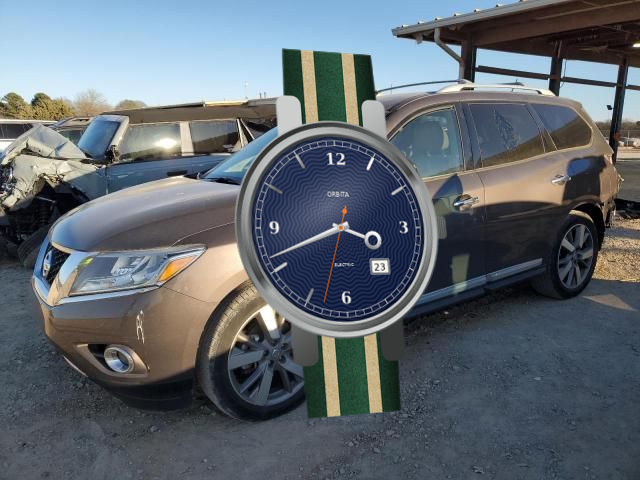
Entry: 3:41:33
